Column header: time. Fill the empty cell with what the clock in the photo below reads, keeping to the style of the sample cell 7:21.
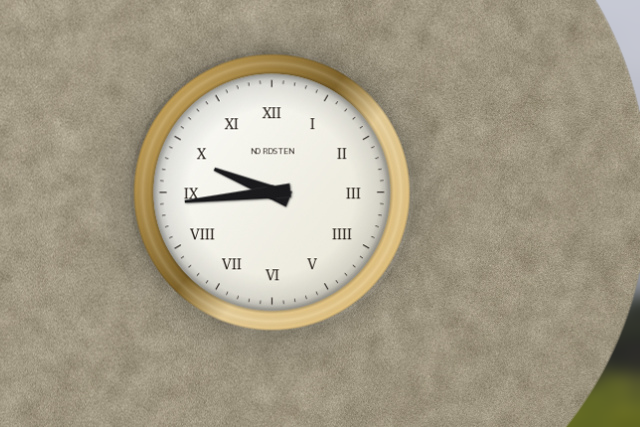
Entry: 9:44
